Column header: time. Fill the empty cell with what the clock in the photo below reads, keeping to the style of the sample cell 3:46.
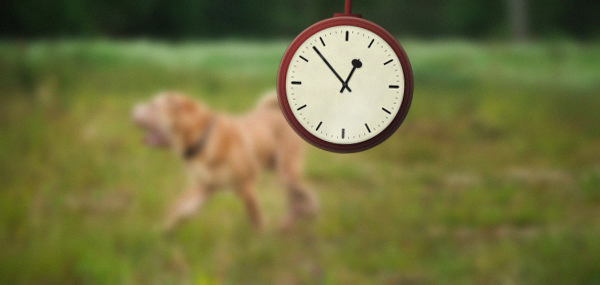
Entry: 12:53
